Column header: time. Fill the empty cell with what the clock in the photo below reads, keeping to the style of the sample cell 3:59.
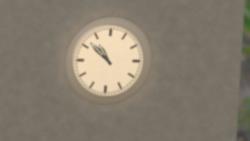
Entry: 10:52
